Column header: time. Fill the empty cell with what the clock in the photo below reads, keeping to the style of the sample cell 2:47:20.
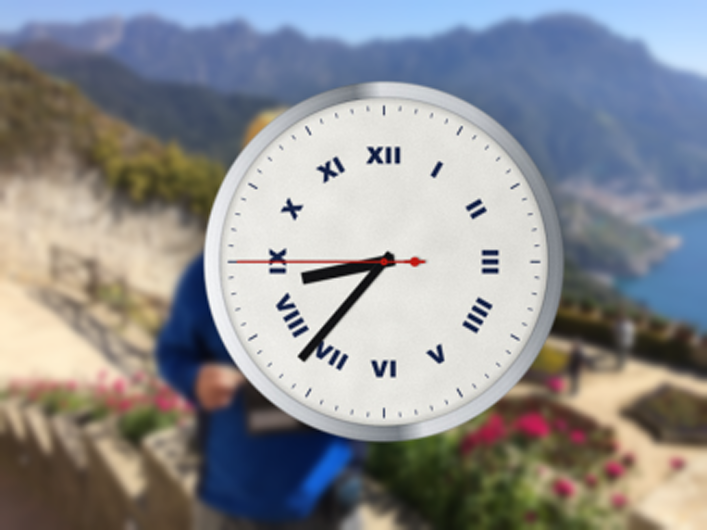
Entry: 8:36:45
